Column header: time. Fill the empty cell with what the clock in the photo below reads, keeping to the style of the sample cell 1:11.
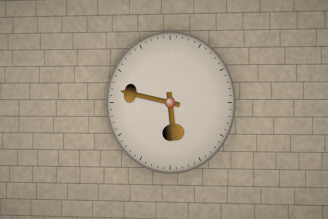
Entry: 5:47
